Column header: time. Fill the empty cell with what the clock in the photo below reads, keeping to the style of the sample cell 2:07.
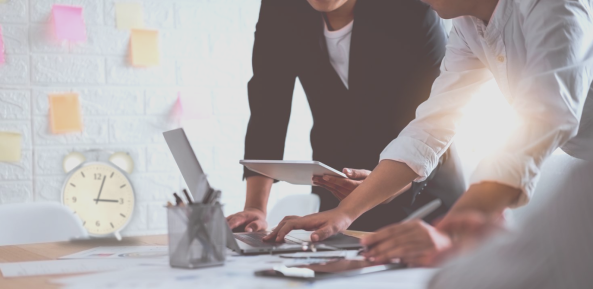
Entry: 3:03
